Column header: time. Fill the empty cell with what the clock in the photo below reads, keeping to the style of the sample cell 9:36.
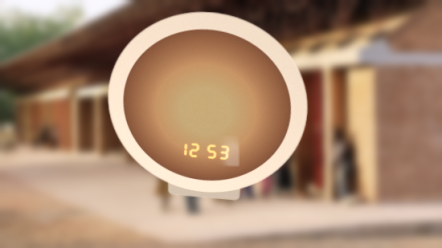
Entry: 12:53
